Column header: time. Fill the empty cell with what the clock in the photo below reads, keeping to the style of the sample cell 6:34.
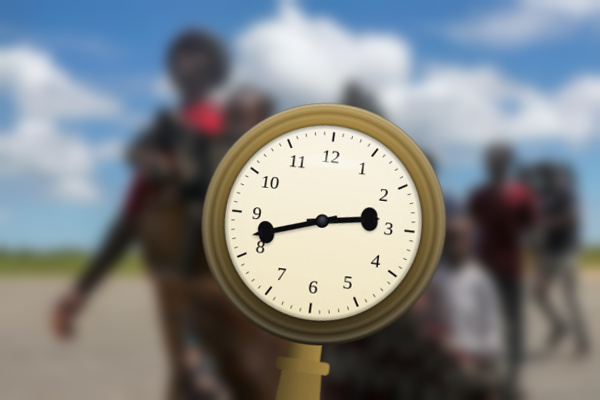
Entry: 2:42
